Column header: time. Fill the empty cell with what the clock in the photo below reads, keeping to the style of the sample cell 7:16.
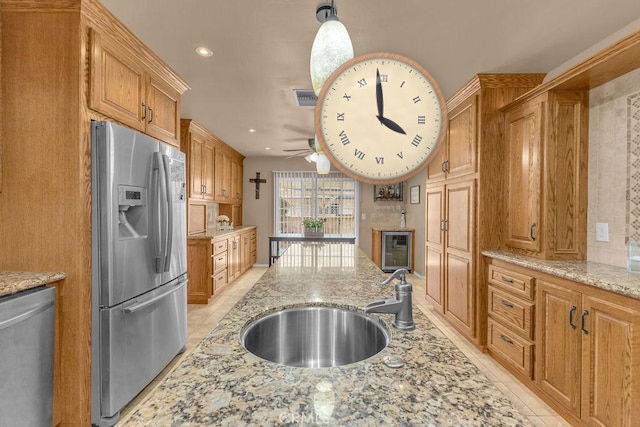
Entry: 3:59
